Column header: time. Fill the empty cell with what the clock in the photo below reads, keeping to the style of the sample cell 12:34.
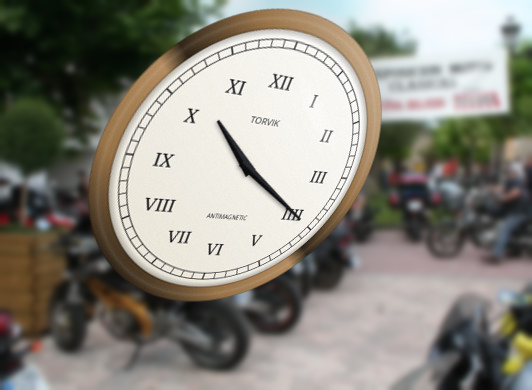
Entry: 10:20
